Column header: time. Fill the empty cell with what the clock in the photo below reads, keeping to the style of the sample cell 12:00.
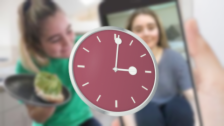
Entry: 3:01
